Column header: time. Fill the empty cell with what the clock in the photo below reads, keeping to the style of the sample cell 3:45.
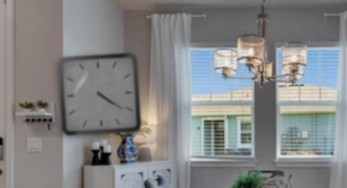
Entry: 4:21
